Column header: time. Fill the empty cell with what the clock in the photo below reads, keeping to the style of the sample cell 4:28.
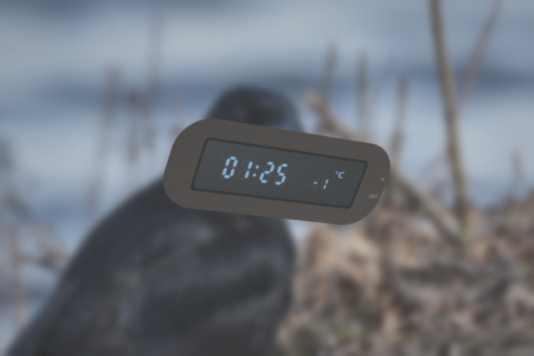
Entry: 1:25
